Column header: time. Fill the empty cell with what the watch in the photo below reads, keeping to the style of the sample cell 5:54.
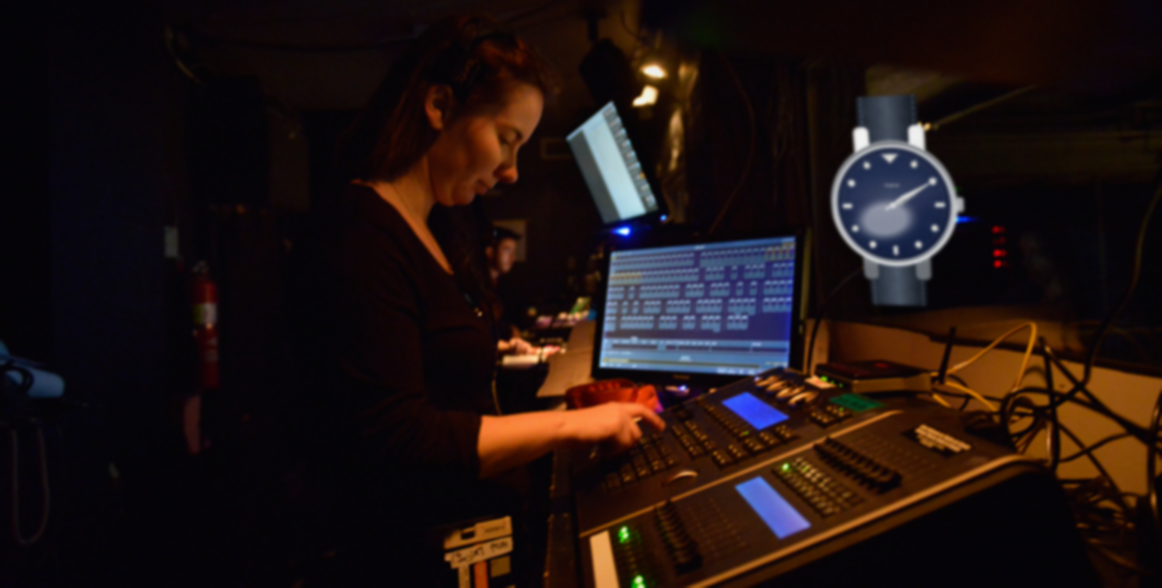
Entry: 2:10
